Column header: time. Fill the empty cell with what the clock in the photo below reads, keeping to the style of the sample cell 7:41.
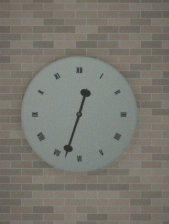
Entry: 12:33
